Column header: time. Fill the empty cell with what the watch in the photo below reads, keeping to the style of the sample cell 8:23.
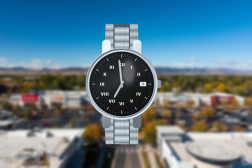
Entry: 6:59
